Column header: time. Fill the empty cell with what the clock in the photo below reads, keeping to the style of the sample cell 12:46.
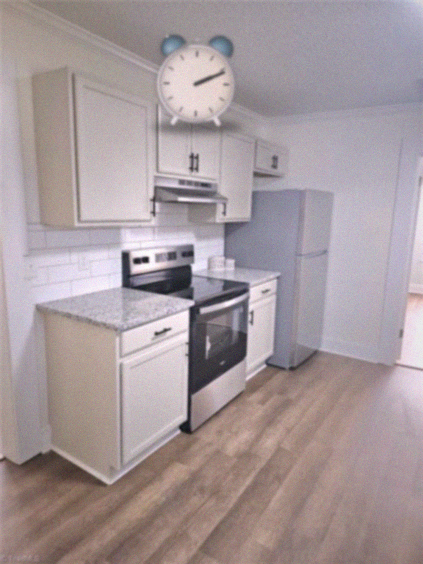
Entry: 2:11
